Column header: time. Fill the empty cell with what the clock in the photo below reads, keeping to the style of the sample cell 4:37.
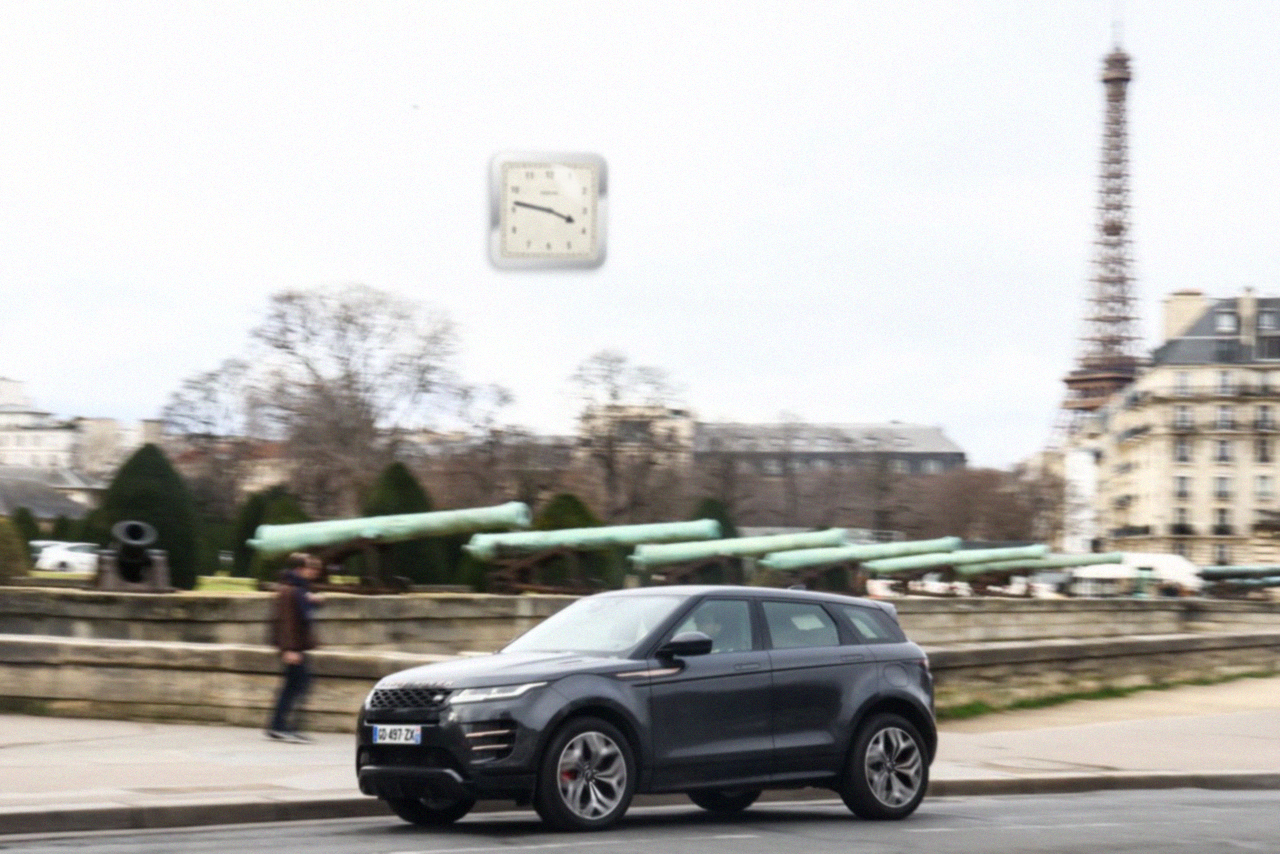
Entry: 3:47
